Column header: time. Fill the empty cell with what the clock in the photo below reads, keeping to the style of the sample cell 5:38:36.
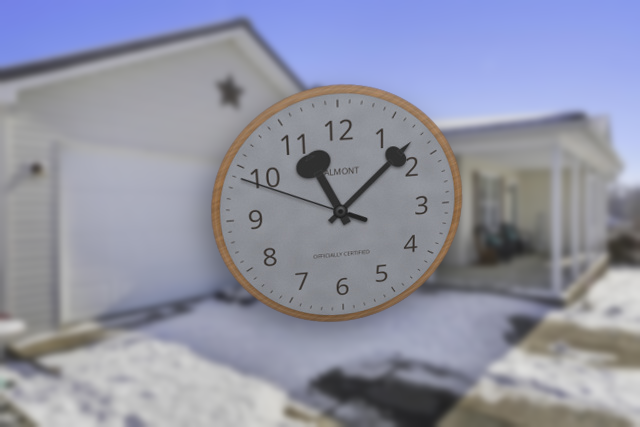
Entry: 11:07:49
